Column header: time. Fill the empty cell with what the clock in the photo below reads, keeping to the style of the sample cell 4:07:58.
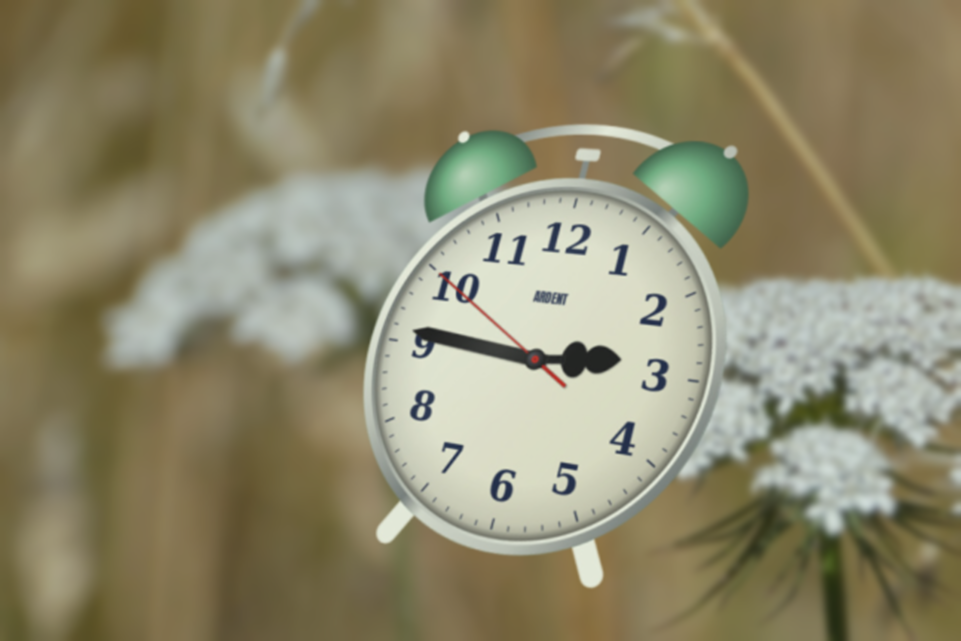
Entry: 2:45:50
